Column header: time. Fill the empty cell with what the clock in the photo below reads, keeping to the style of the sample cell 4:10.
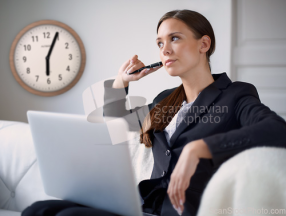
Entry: 6:04
